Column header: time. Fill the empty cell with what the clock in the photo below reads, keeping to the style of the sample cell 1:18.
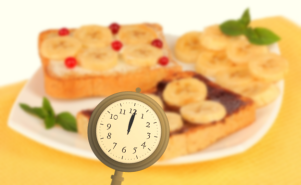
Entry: 12:01
